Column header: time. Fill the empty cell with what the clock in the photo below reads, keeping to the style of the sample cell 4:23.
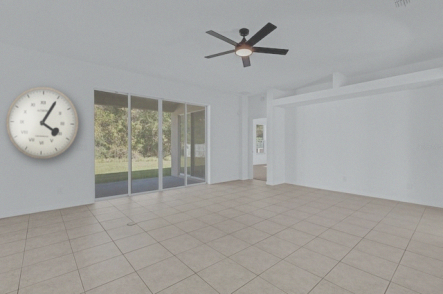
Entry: 4:05
